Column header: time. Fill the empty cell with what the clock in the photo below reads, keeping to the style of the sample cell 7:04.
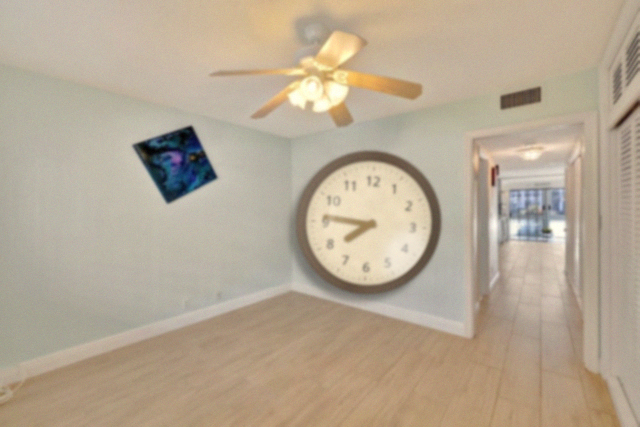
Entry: 7:46
